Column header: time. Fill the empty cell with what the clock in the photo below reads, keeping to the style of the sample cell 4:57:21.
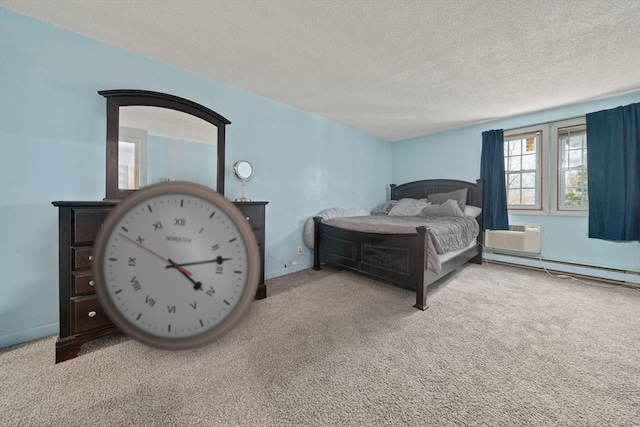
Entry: 4:12:49
